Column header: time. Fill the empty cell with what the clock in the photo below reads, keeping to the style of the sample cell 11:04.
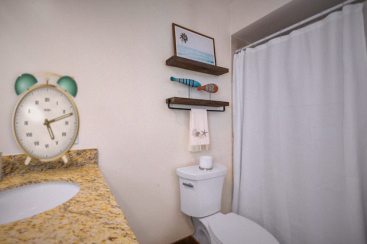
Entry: 5:12
